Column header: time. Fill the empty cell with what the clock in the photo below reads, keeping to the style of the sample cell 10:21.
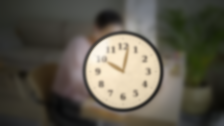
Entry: 10:02
